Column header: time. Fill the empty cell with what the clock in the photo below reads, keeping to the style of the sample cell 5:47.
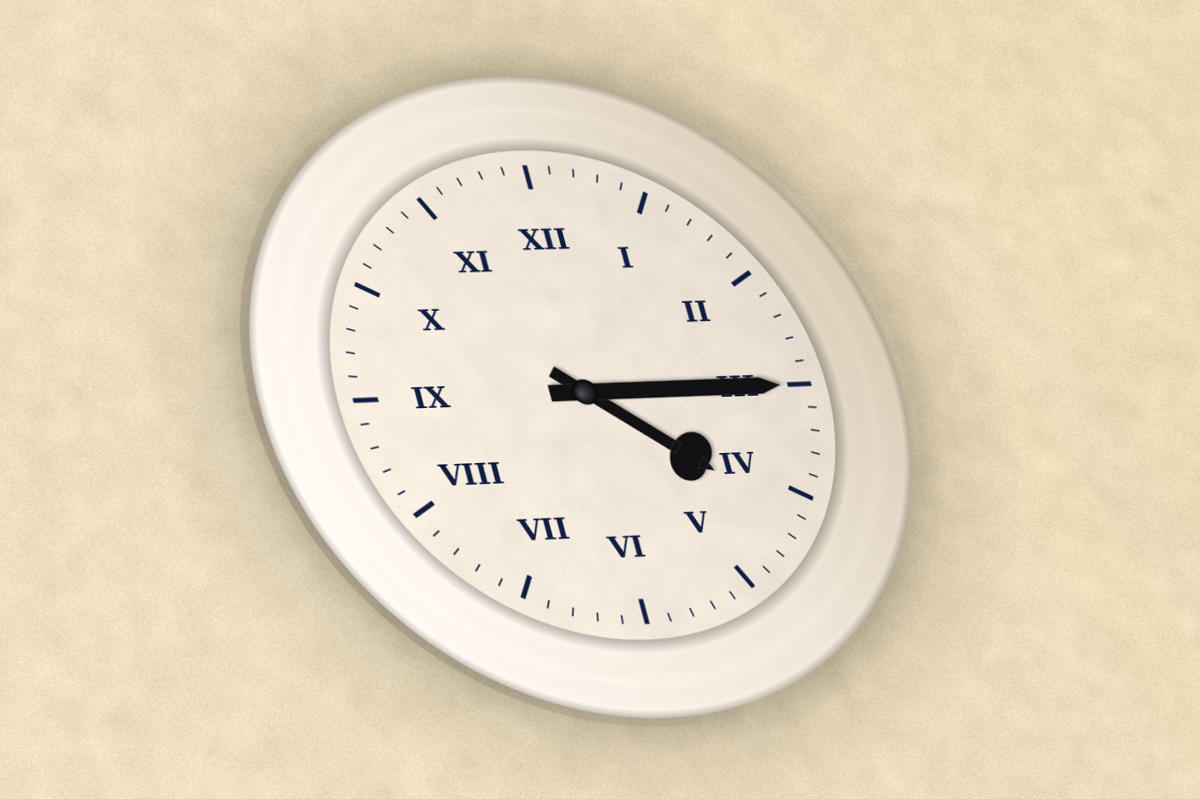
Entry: 4:15
